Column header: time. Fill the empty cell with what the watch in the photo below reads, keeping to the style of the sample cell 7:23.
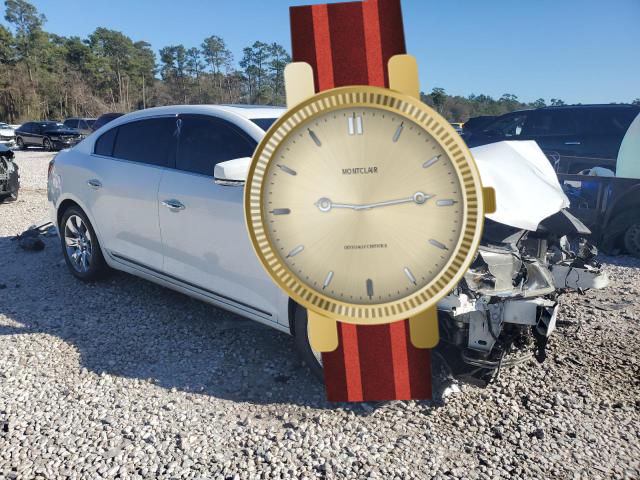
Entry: 9:14
